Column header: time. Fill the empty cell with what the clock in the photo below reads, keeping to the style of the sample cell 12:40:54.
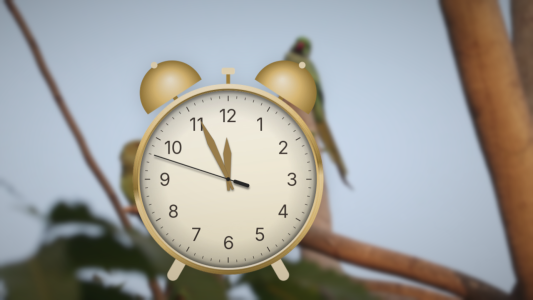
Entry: 11:55:48
